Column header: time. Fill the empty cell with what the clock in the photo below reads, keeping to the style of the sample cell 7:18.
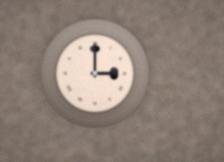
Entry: 3:00
